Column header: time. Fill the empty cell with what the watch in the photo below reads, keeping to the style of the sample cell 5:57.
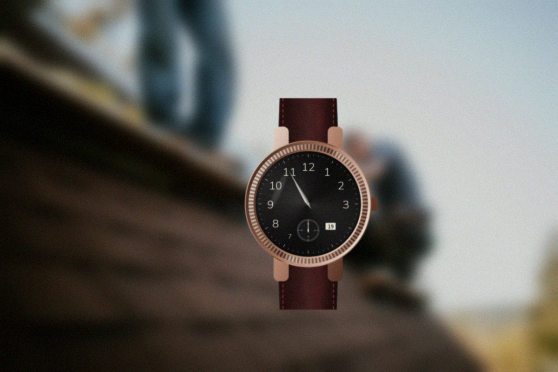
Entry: 10:55
